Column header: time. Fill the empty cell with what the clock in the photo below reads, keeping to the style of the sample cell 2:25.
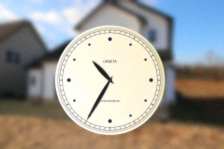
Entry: 10:35
